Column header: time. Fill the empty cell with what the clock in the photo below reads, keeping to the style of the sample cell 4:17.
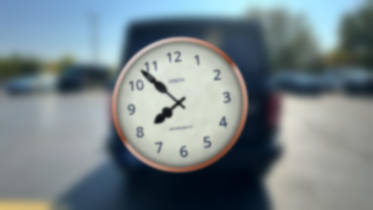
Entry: 7:53
